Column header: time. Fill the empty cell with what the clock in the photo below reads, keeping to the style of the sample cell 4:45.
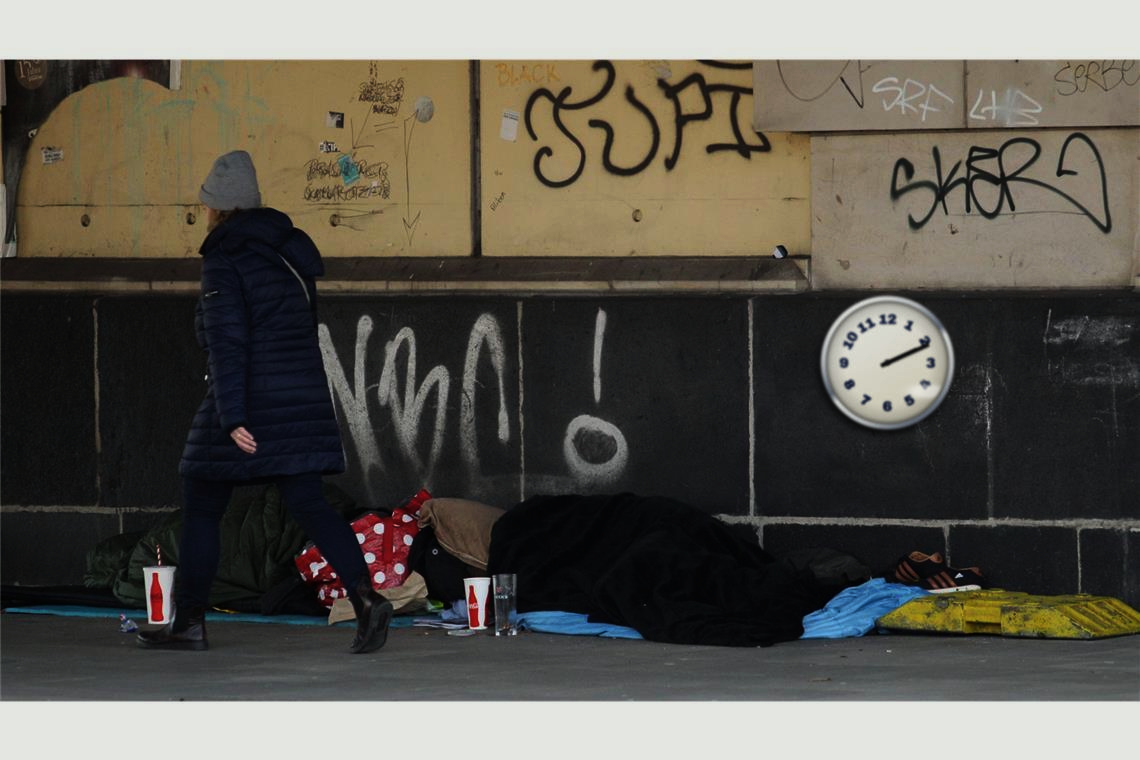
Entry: 2:11
